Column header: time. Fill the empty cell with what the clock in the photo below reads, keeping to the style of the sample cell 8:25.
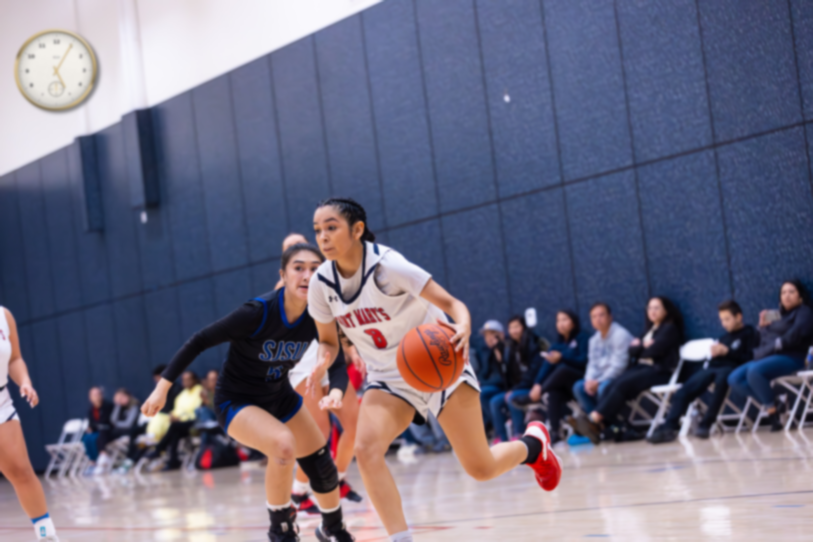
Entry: 5:05
